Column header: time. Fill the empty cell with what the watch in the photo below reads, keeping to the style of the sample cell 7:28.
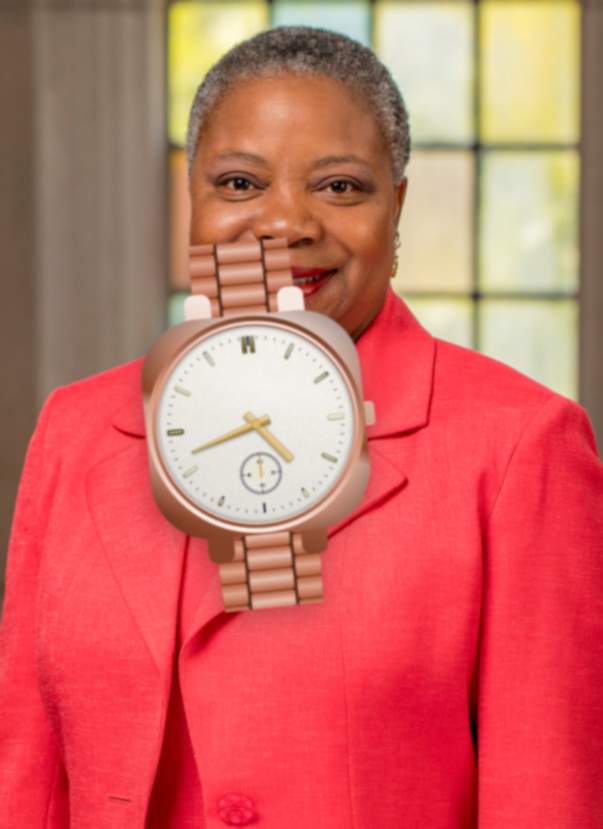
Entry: 4:42
